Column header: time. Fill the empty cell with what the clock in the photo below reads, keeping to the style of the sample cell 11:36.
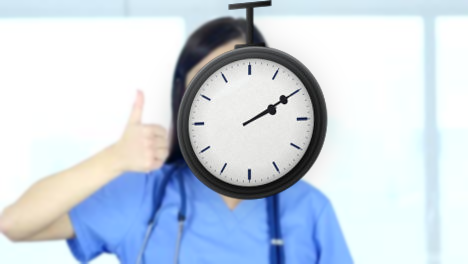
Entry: 2:10
